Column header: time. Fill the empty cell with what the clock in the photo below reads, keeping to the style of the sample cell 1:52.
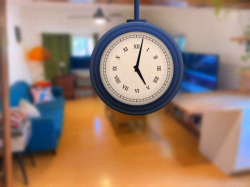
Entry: 5:02
